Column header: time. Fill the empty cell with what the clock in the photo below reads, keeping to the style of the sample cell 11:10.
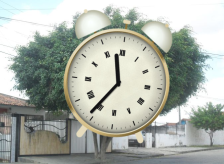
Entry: 11:36
